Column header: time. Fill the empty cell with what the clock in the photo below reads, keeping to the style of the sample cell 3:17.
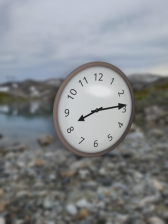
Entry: 8:14
